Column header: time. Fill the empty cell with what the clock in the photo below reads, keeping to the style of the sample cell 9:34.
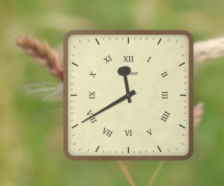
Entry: 11:40
